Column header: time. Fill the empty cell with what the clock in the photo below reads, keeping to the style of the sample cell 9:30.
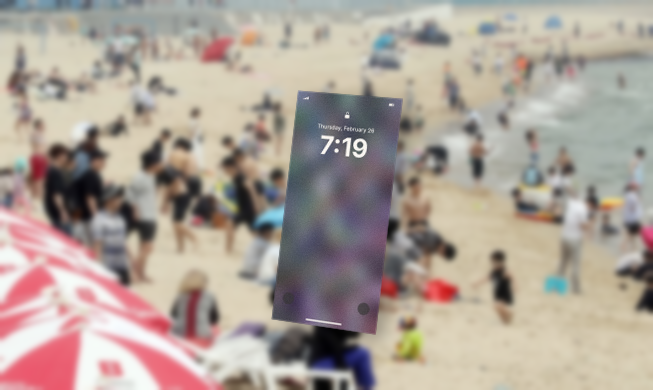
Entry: 7:19
